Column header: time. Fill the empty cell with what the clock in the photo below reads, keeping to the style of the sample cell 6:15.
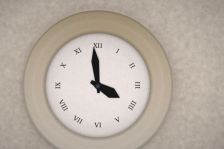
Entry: 3:59
